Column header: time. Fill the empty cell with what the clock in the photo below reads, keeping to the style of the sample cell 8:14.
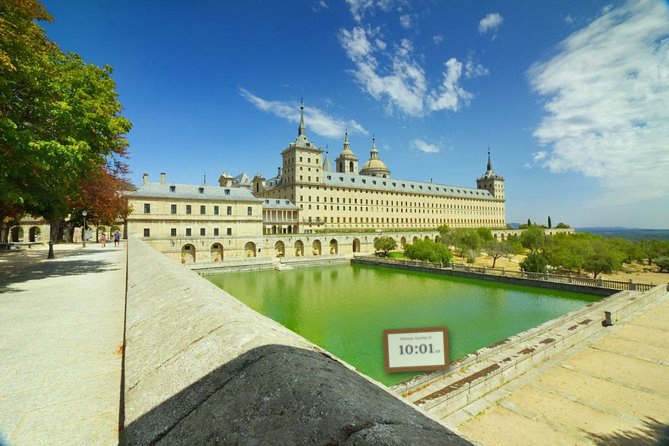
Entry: 10:01
